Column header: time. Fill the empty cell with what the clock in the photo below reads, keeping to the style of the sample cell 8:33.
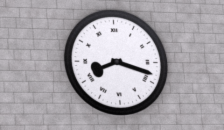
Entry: 8:18
